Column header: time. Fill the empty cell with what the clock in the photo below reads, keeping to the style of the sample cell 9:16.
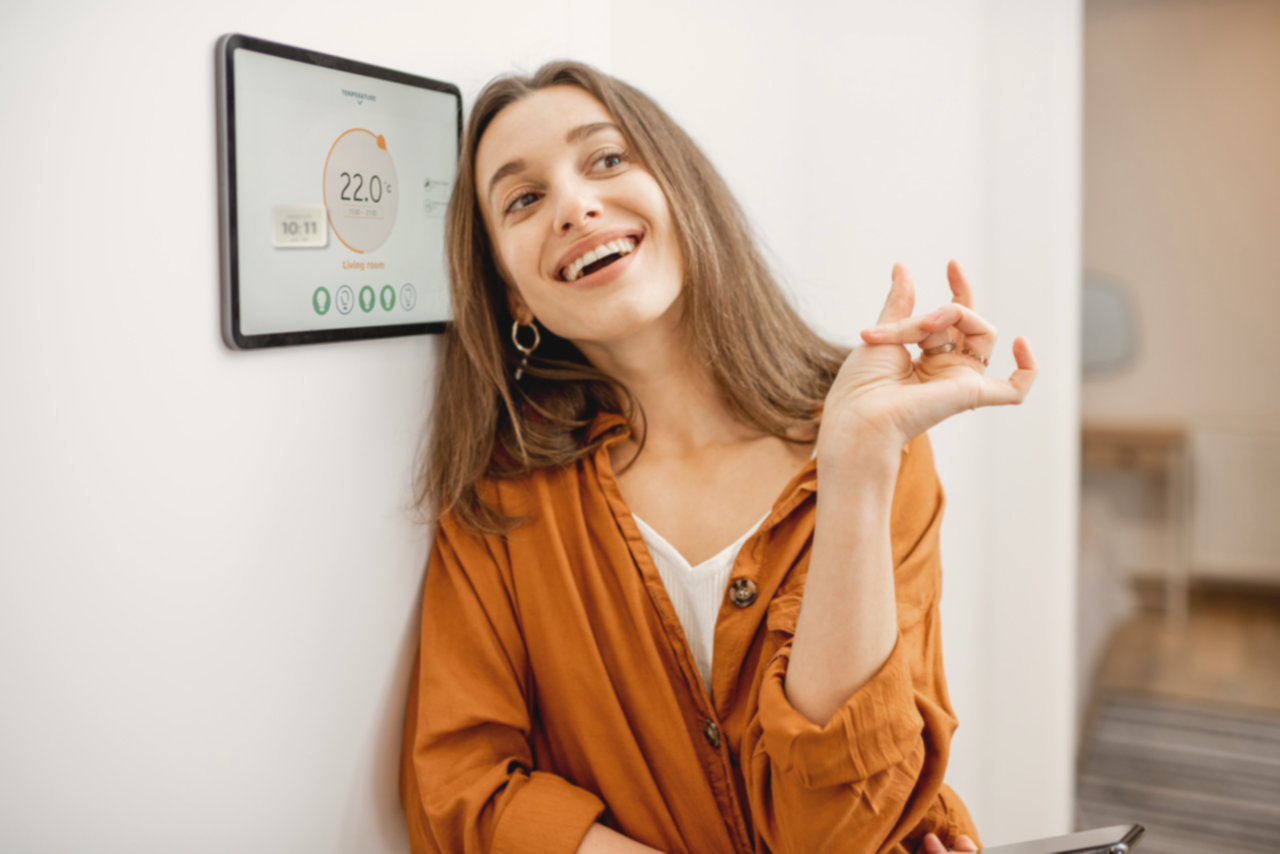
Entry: 10:11
